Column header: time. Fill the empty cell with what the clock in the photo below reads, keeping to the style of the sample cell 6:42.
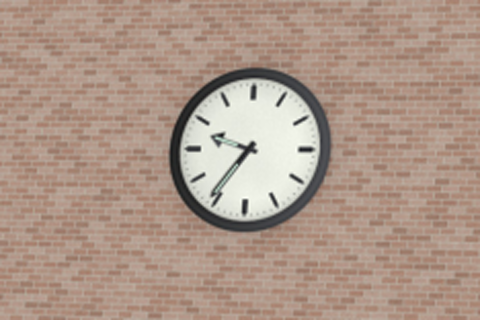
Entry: 9:36
